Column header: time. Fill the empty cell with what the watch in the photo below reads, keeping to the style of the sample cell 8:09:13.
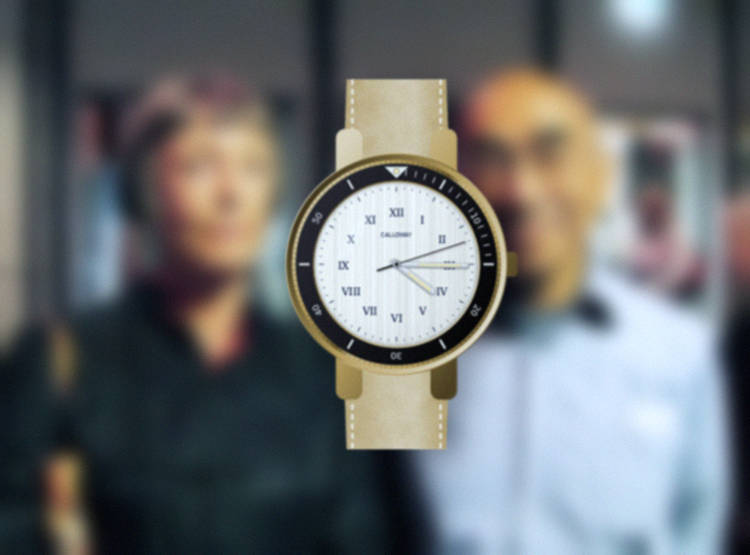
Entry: 4:15:12
